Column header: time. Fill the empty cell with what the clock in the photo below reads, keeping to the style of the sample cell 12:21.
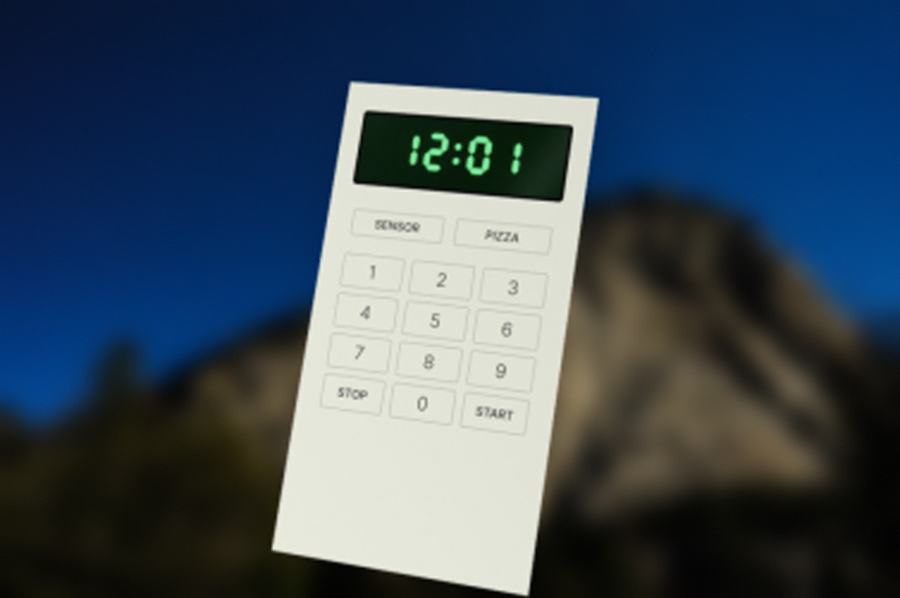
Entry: 12:01
